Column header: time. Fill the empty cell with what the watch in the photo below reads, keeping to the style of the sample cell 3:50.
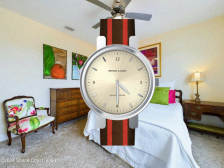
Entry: 4:30
